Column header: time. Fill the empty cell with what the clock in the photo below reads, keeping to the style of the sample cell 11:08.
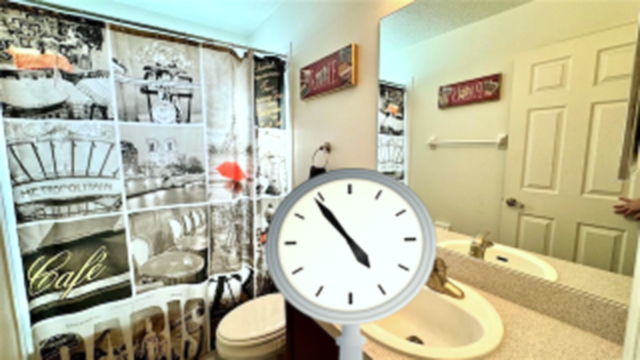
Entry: 4:54
